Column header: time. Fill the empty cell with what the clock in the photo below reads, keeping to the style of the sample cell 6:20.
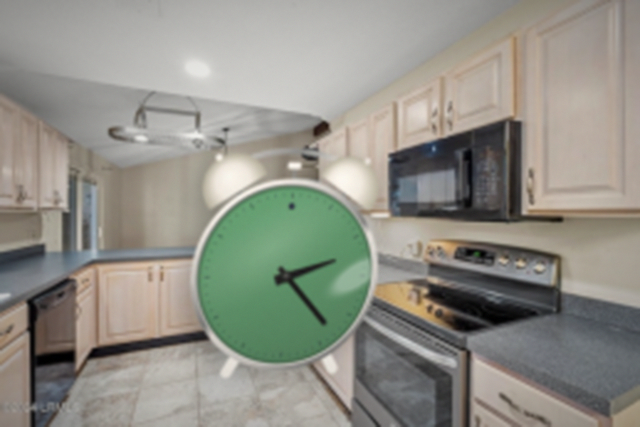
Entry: 2:23
